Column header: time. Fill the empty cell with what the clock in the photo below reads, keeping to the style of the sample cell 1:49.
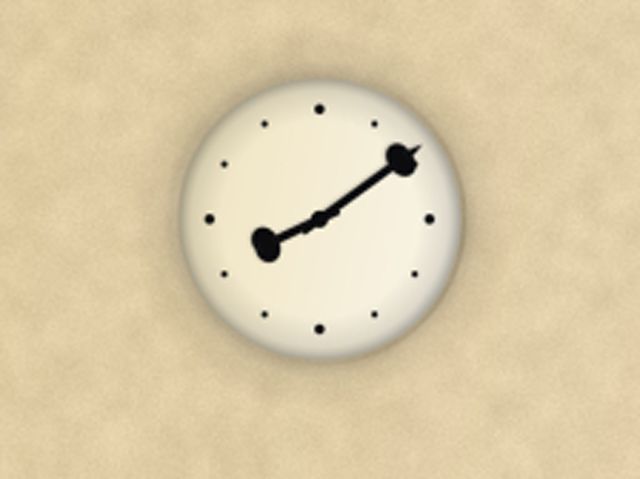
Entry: 8:09
